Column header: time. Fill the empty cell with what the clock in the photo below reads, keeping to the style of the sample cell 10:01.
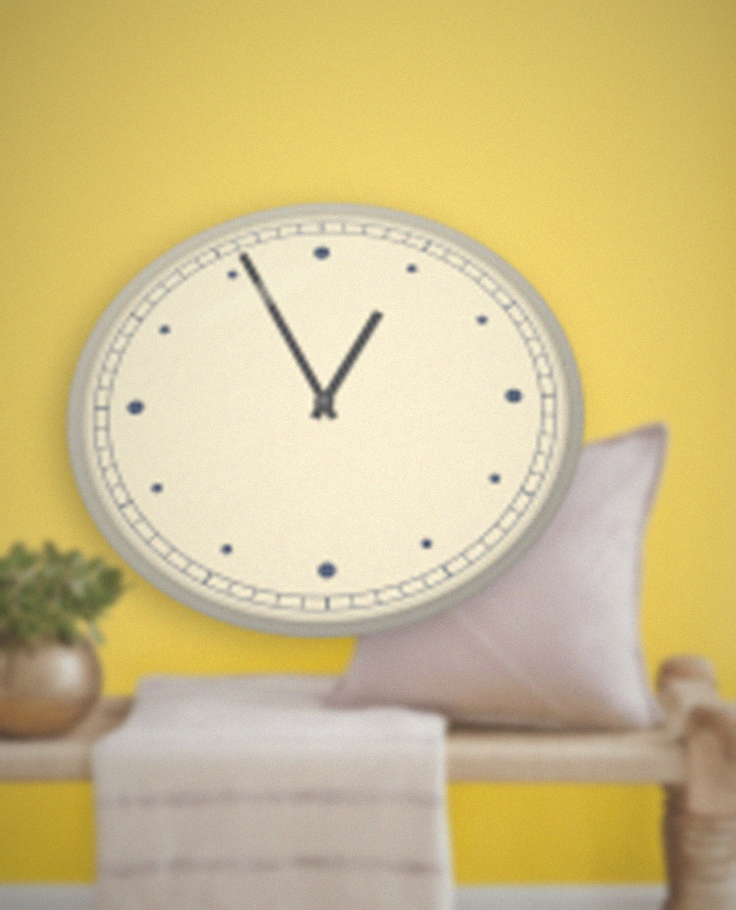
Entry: 12:56
